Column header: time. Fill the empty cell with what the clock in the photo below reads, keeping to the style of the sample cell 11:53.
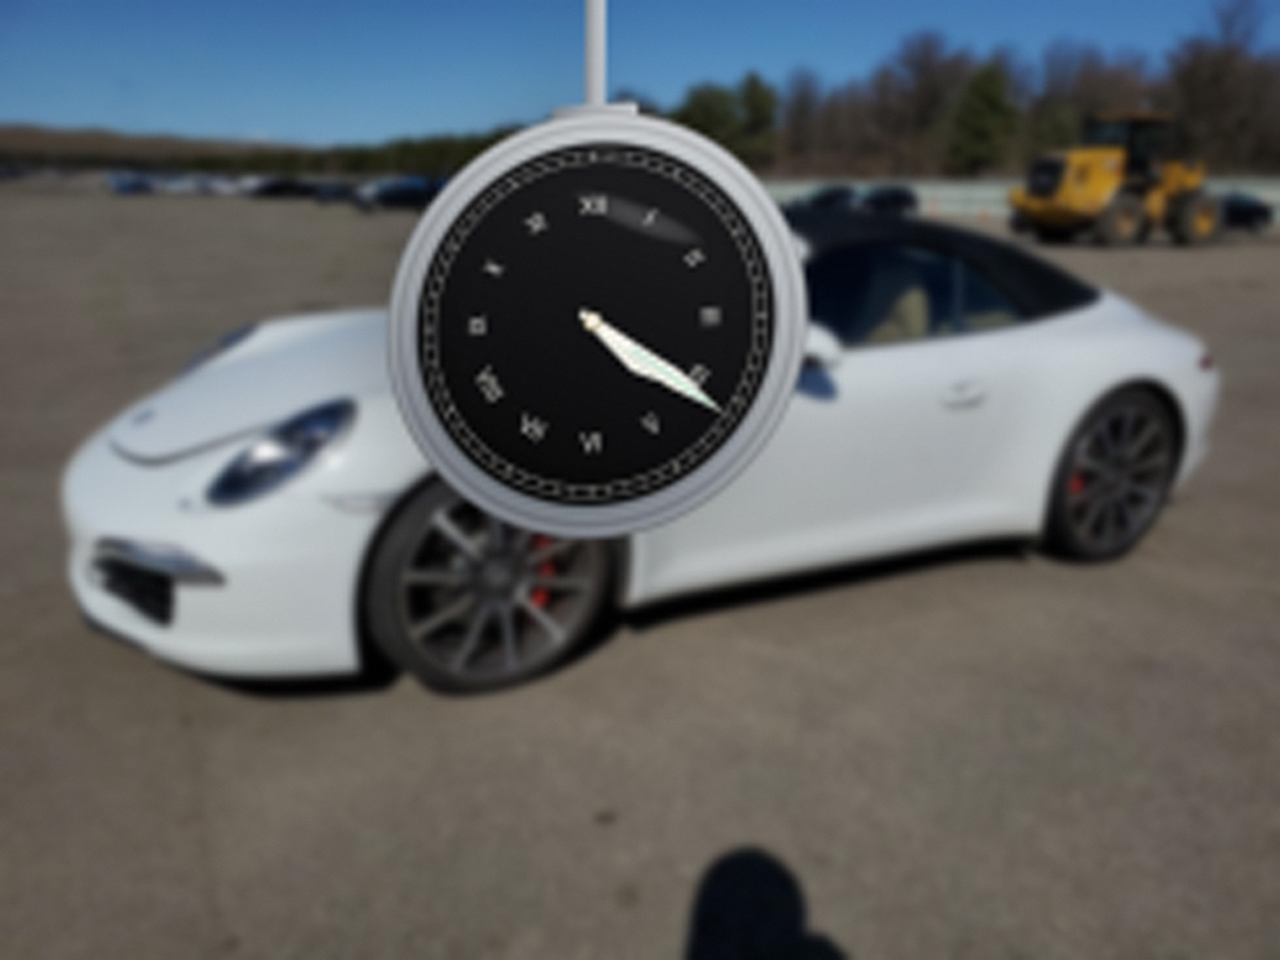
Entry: 4:21
